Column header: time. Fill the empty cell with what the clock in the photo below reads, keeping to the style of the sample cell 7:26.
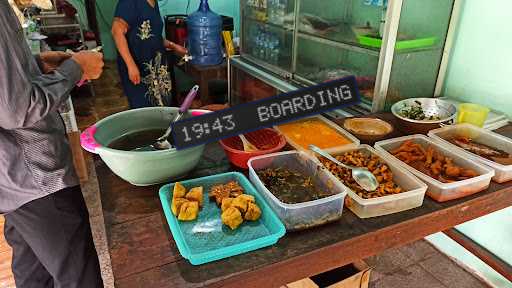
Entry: 19:43
